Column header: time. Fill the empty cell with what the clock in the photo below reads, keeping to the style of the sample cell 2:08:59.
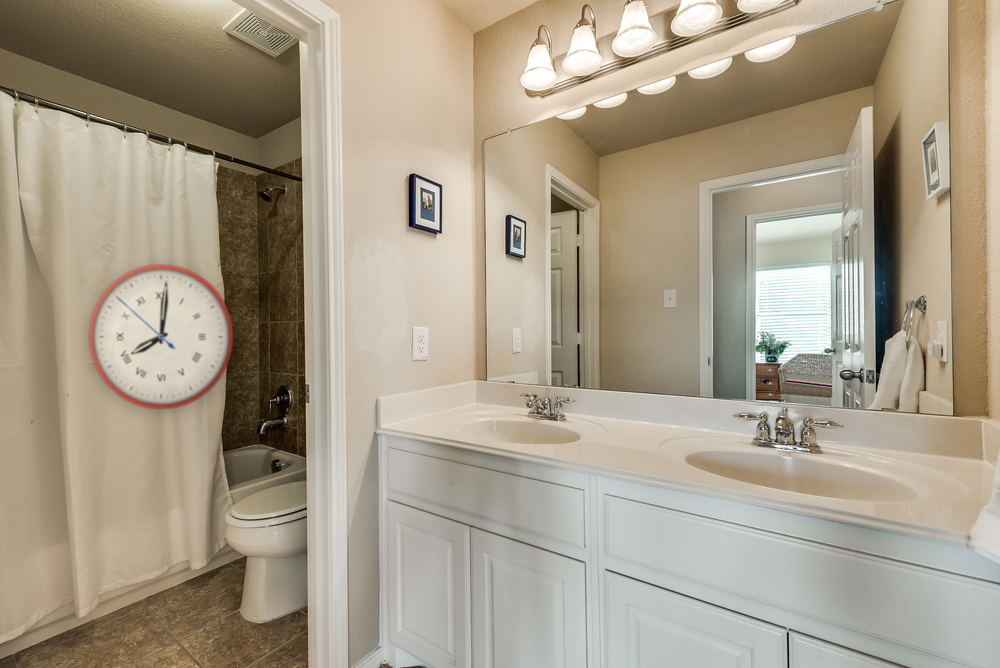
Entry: 8:00:52
